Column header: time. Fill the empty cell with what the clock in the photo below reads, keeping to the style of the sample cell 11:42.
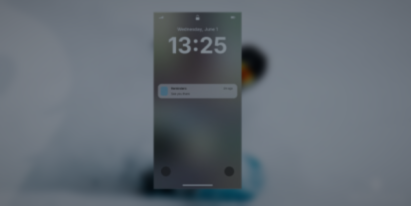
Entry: 13:25
